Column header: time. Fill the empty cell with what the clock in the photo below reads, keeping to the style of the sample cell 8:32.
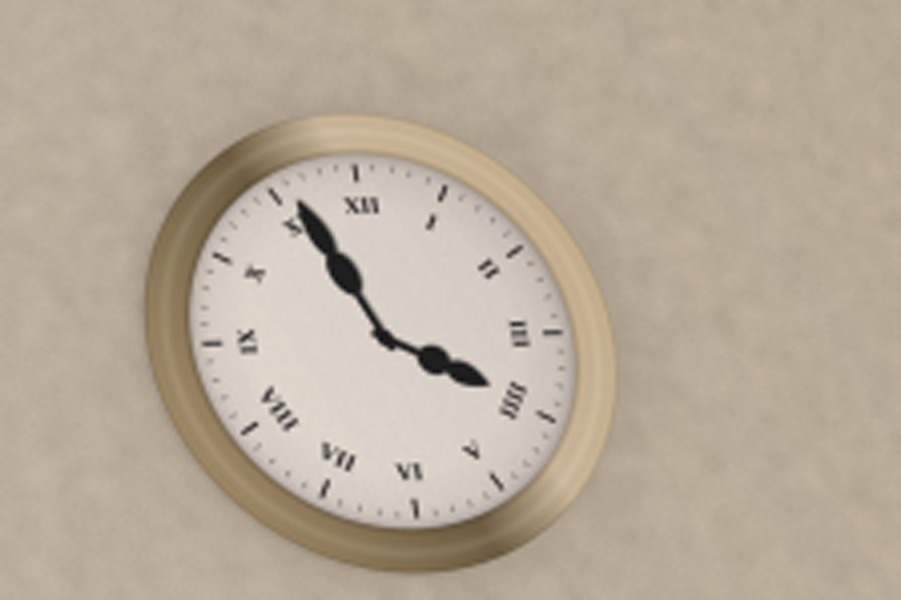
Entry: 3:56
